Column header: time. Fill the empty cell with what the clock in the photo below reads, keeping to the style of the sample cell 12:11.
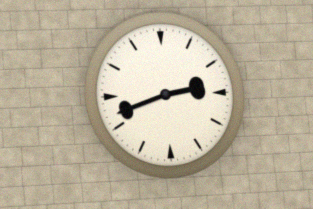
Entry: 2:42
